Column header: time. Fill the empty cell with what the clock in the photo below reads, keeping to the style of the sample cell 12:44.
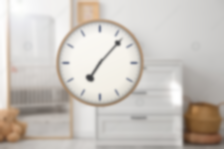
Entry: 7:07
